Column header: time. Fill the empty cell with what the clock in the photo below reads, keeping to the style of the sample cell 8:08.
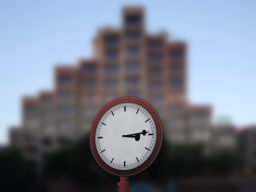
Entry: 3:14
